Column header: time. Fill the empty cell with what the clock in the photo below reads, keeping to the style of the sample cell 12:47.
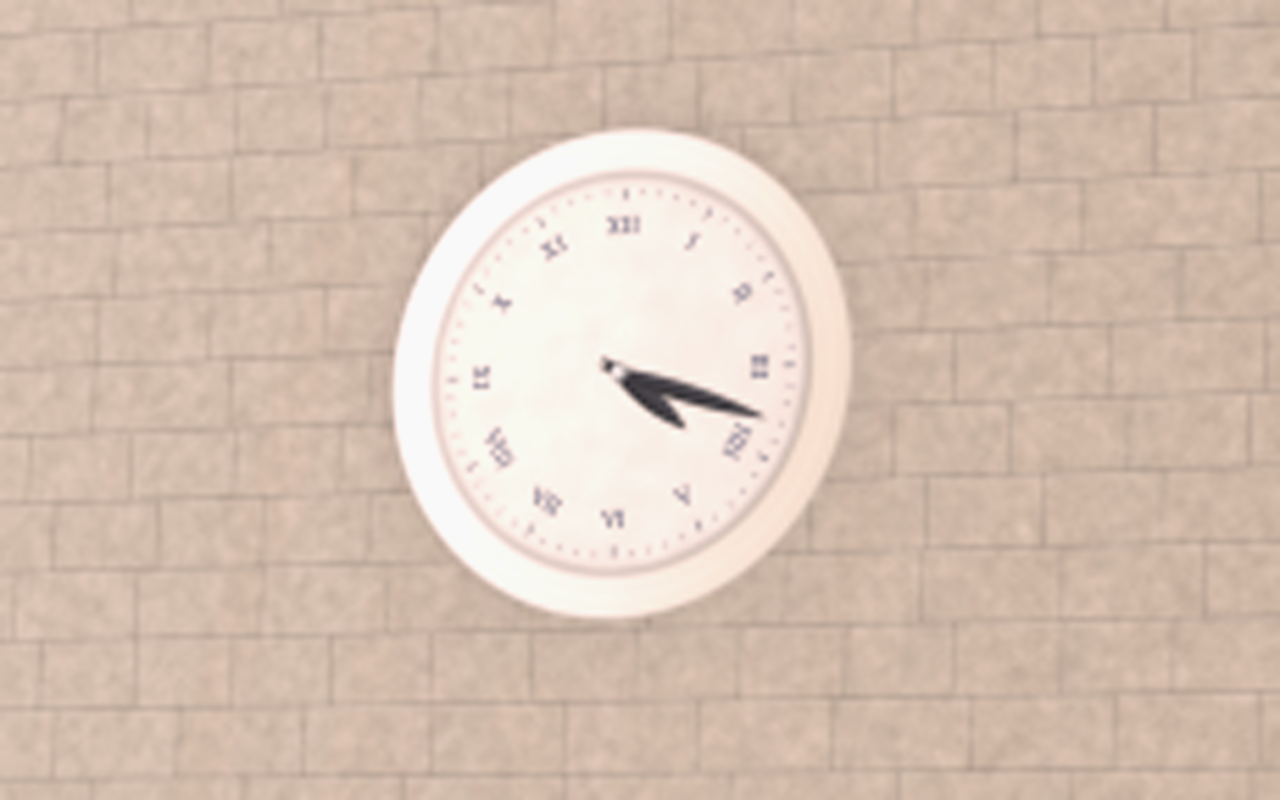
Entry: 4:18
